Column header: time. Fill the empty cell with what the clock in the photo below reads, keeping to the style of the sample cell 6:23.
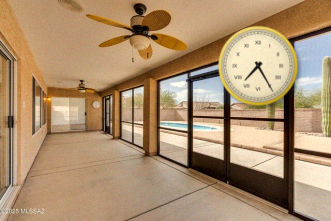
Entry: 7:25
